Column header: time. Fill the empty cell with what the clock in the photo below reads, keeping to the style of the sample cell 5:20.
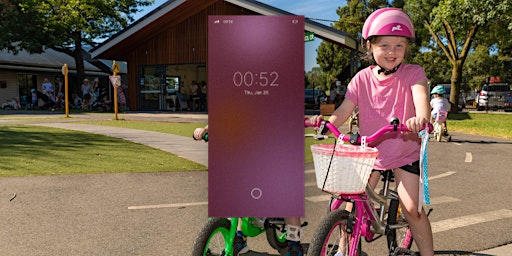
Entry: 0:52
